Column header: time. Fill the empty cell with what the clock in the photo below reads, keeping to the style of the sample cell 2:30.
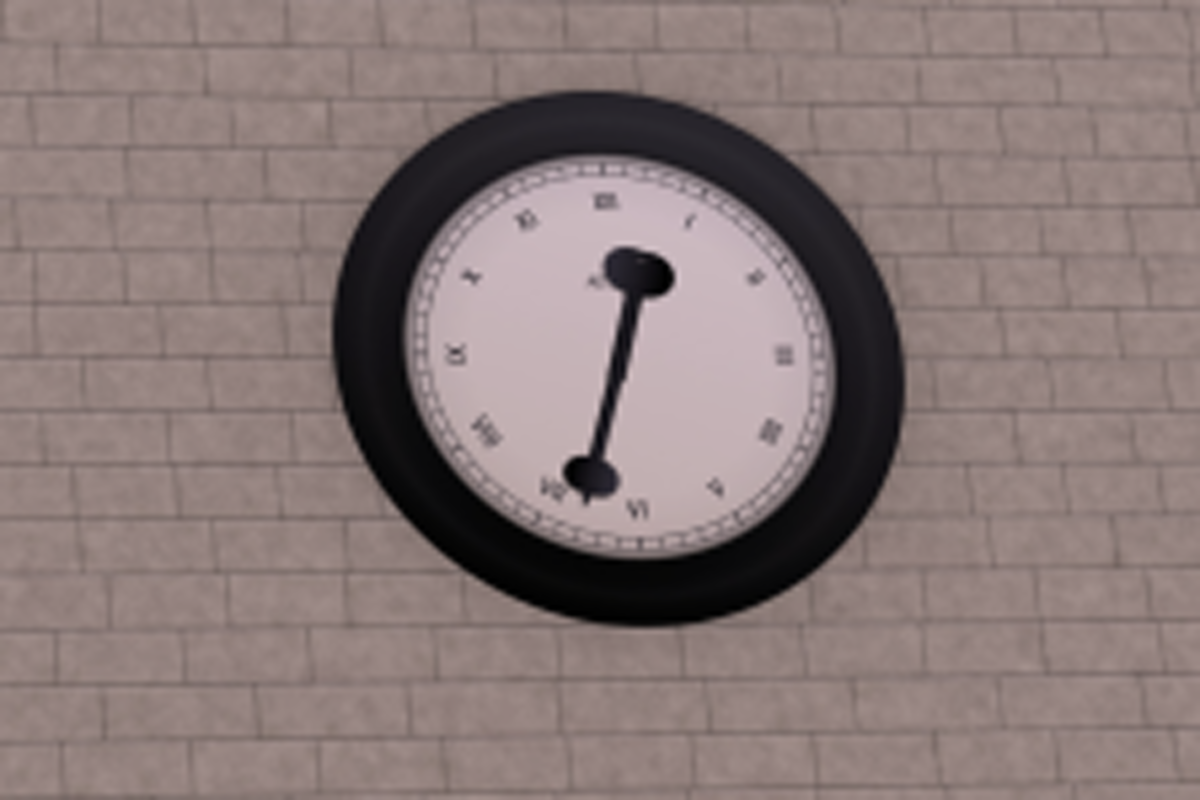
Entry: 12:33
